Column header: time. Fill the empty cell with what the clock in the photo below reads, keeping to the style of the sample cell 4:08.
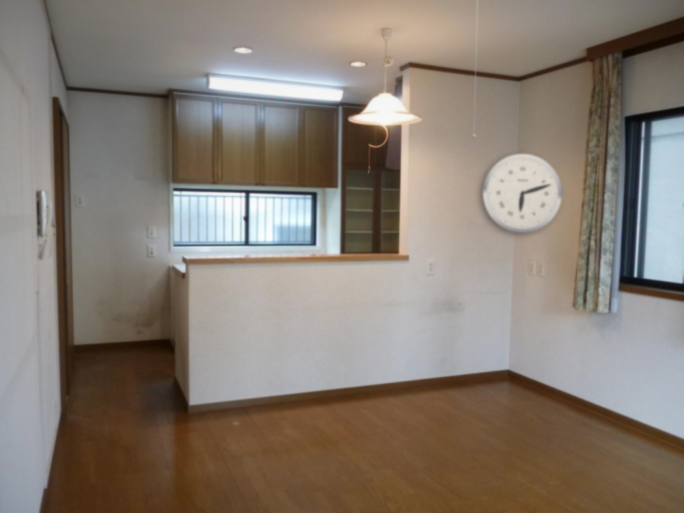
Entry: 6:12
